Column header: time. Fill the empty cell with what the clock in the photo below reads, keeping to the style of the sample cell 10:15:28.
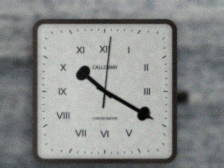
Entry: 10:20:01
